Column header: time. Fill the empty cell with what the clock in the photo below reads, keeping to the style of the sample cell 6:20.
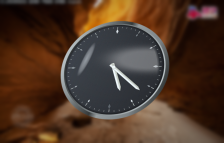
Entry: 5:22
